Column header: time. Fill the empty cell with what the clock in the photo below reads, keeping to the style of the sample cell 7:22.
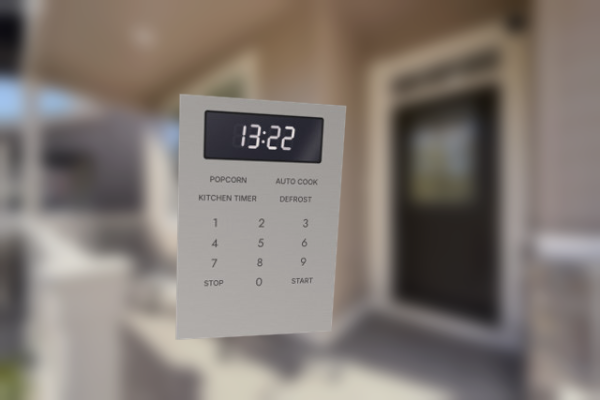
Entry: 13:22
